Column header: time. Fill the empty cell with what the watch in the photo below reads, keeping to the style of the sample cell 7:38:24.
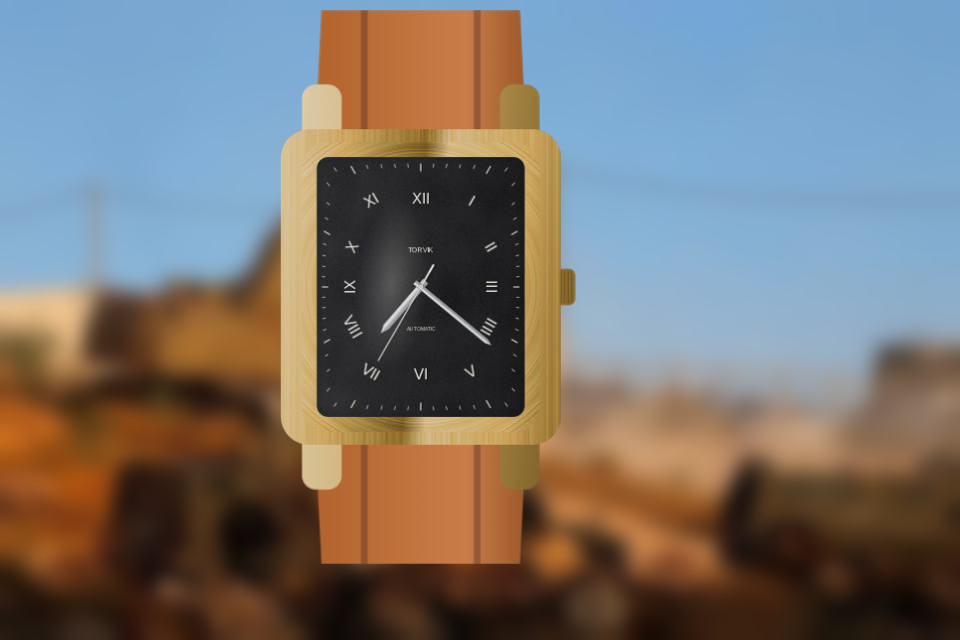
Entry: 7:21:35
